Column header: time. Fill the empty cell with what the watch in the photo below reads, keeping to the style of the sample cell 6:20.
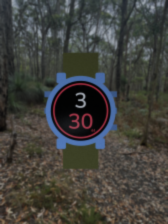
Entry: 3:30
